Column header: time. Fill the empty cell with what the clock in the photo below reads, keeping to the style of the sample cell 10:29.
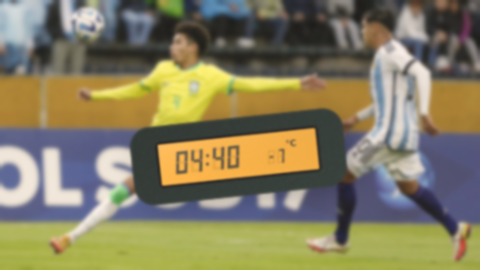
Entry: 4:40
